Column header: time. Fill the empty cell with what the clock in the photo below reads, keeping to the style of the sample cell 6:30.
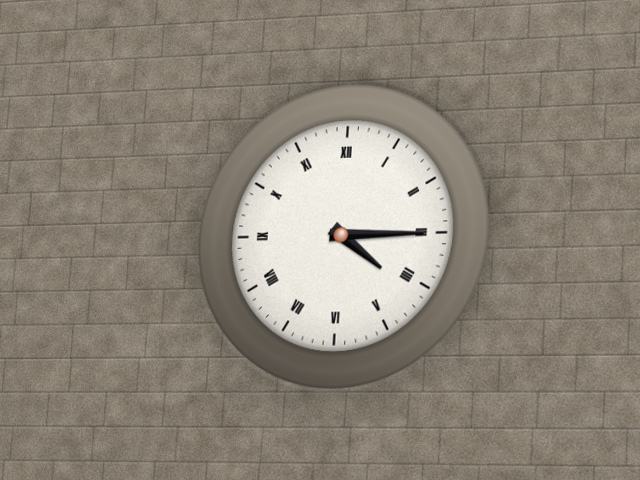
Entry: 4:15
